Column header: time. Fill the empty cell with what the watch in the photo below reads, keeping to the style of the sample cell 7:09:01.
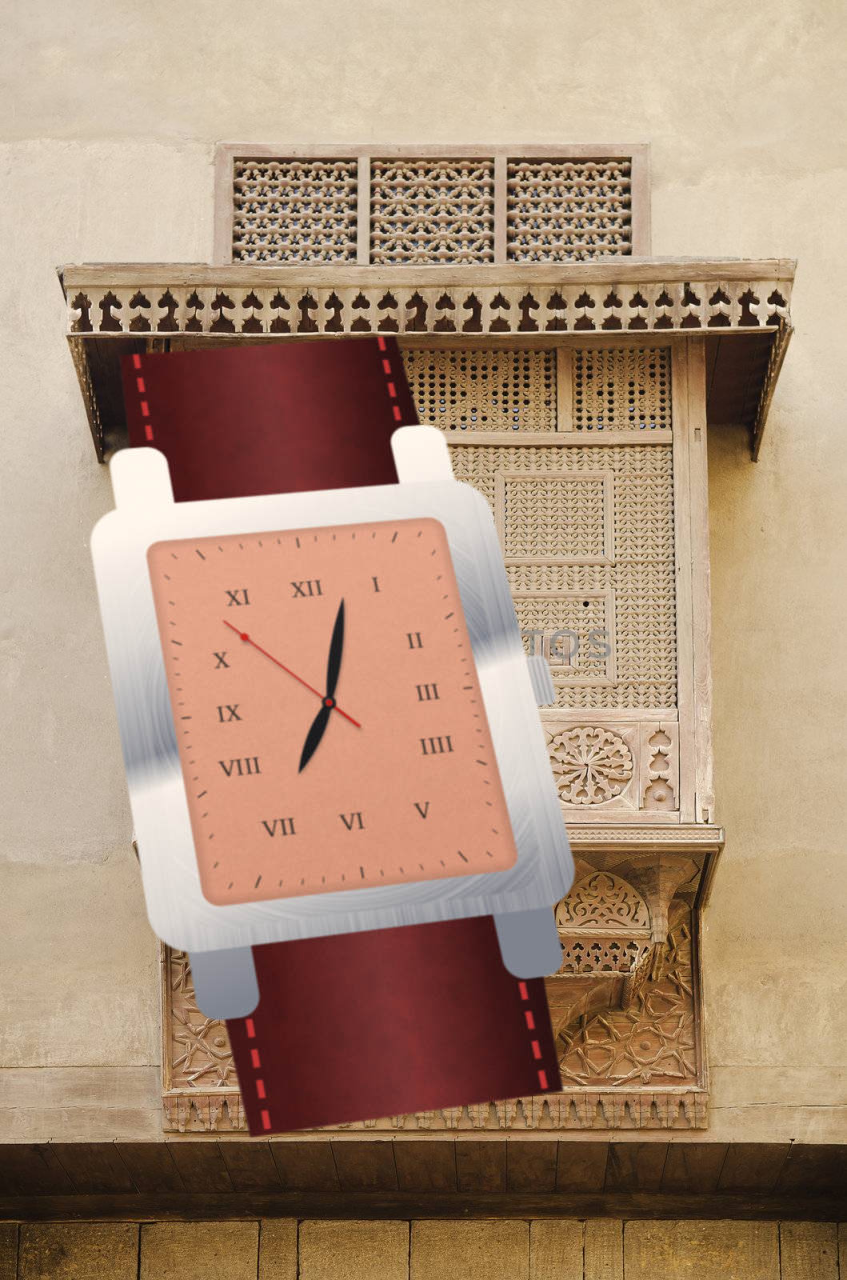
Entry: 7:02:53
